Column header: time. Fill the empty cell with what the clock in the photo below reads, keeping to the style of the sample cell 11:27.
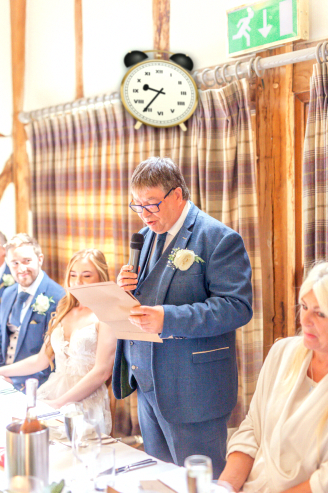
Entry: 9:36
